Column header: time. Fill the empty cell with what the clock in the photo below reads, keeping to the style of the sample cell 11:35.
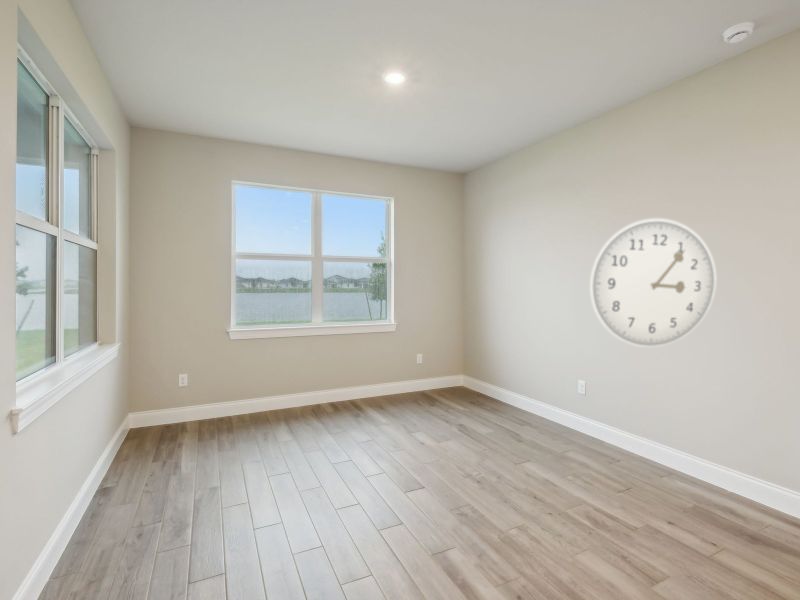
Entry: 3:06
